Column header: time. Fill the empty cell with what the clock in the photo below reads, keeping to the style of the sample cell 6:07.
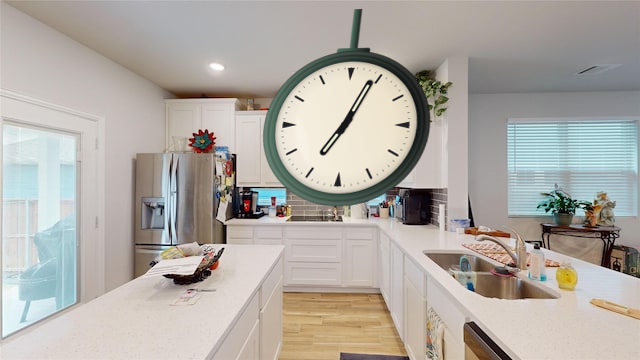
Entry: 7:04
